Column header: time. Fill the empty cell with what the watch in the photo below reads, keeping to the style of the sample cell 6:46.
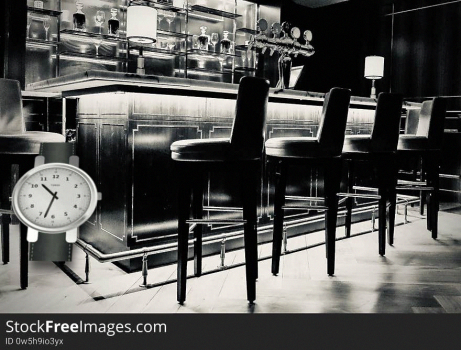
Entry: 10:33
